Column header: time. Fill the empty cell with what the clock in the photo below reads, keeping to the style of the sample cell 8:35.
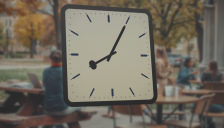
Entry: 8:05
